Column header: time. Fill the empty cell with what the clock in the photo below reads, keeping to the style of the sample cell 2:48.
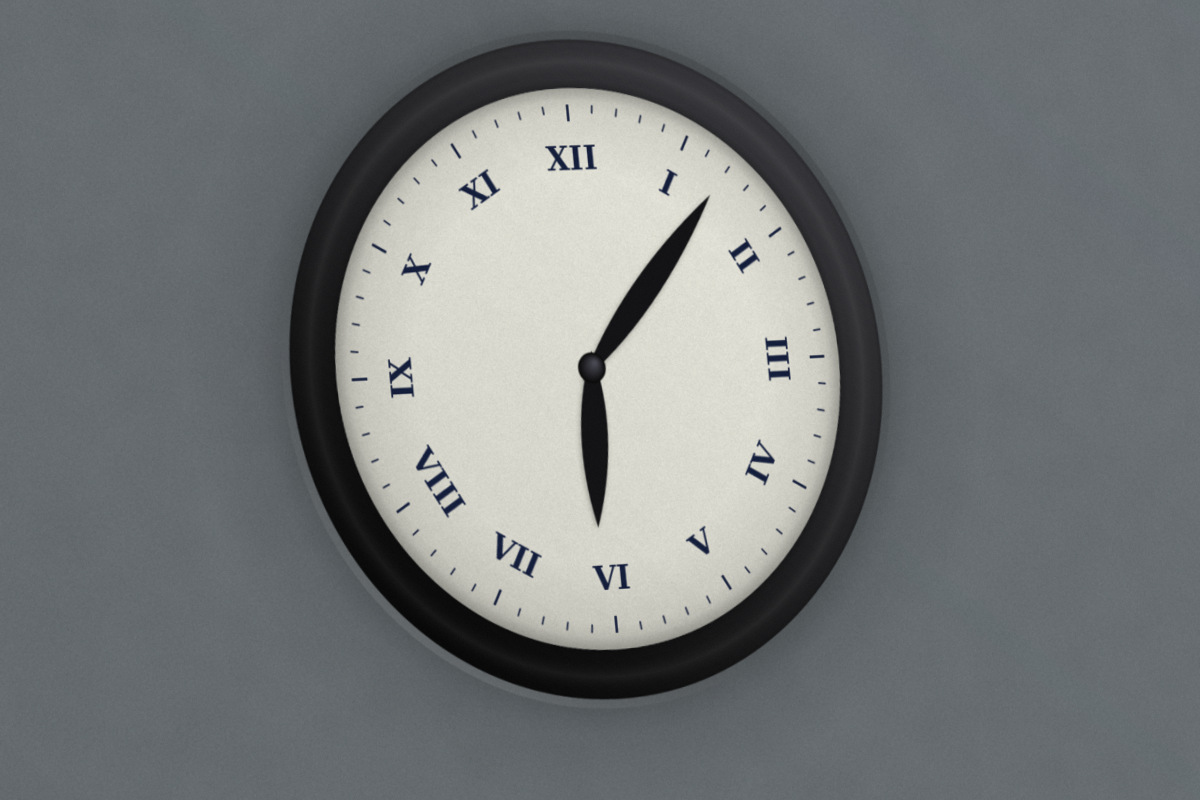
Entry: 6:07
